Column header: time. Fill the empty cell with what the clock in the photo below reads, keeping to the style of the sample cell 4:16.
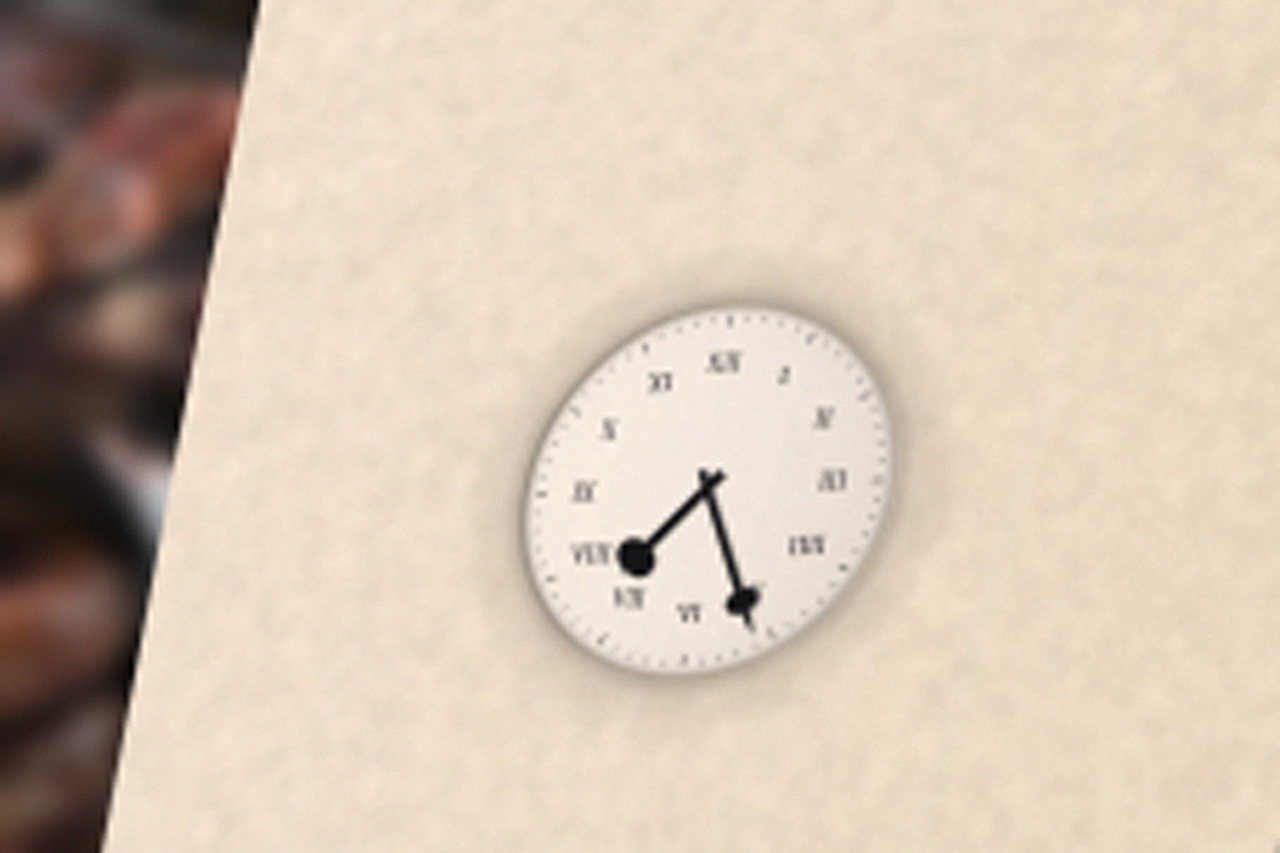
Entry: 7:26
